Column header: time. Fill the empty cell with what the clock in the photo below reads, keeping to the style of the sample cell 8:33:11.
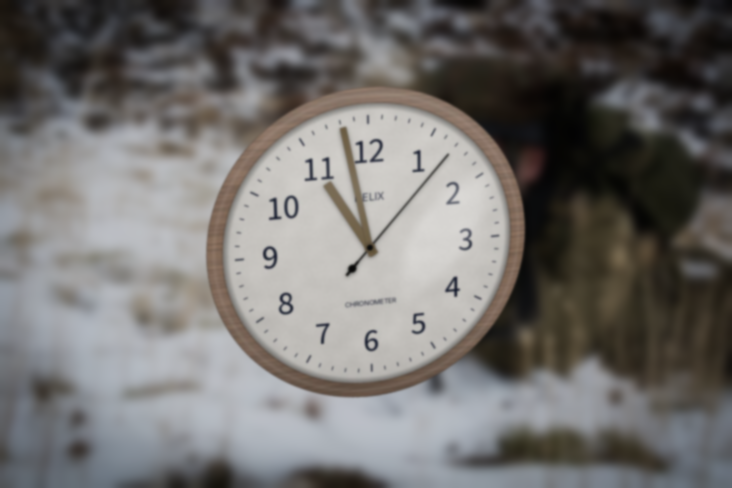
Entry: 10:58:07
